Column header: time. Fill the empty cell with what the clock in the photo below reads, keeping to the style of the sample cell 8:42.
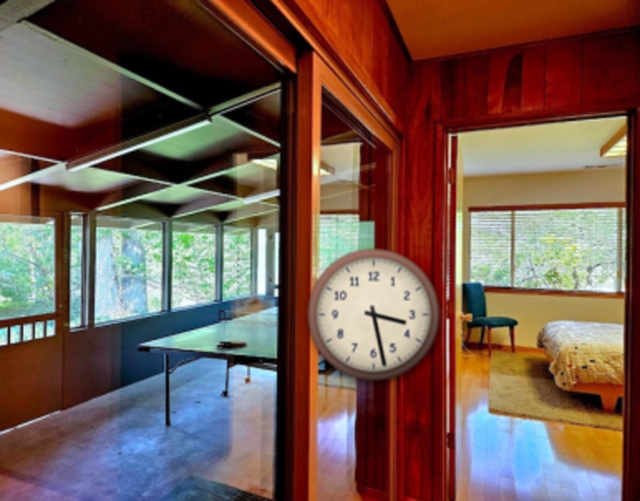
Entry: 3:28
